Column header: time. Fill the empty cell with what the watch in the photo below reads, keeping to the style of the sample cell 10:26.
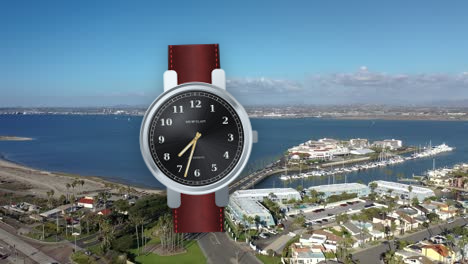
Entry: 7:33
